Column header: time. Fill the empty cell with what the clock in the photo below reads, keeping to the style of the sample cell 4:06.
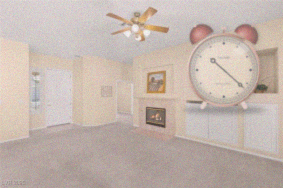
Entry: 10:22
